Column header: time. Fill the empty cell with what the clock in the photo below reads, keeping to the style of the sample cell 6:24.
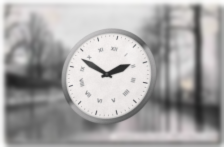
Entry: 1:48
